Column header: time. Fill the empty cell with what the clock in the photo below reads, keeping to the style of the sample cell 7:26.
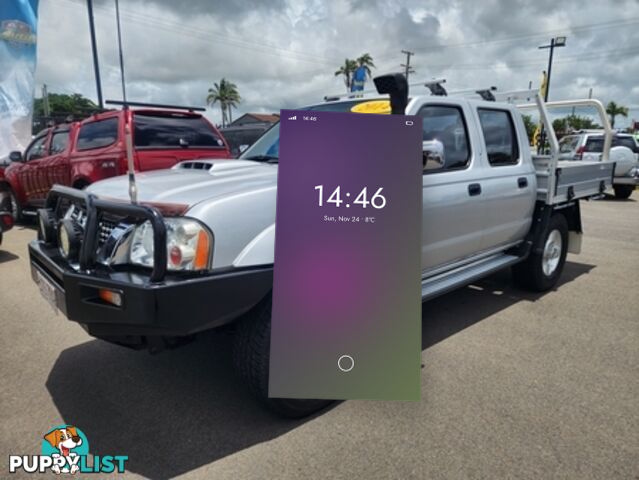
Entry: 14:46
